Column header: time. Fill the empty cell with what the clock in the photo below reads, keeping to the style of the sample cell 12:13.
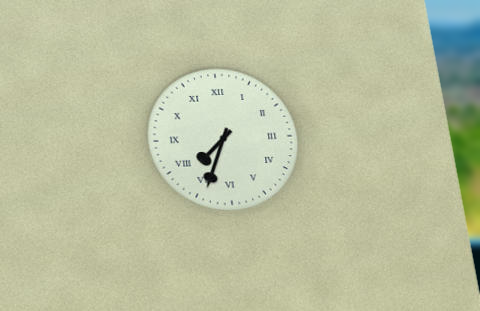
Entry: 7:34
